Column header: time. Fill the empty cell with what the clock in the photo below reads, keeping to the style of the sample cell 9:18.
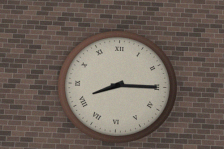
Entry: 8:15
